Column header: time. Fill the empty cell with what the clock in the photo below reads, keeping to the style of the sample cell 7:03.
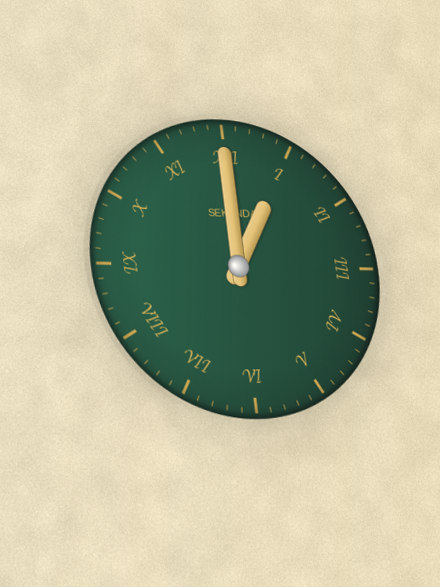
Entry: 1:00
